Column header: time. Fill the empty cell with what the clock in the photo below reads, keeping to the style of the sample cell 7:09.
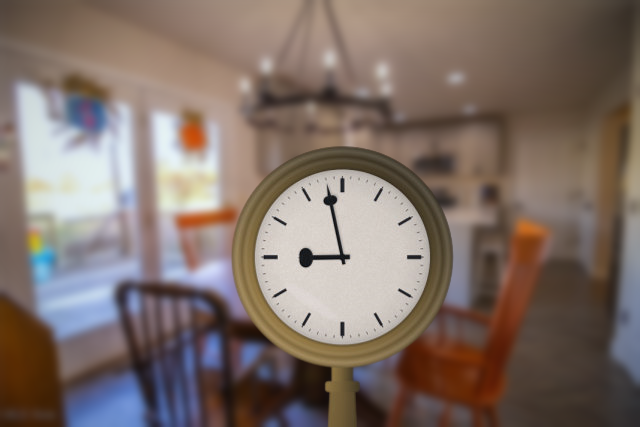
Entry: 8:58
